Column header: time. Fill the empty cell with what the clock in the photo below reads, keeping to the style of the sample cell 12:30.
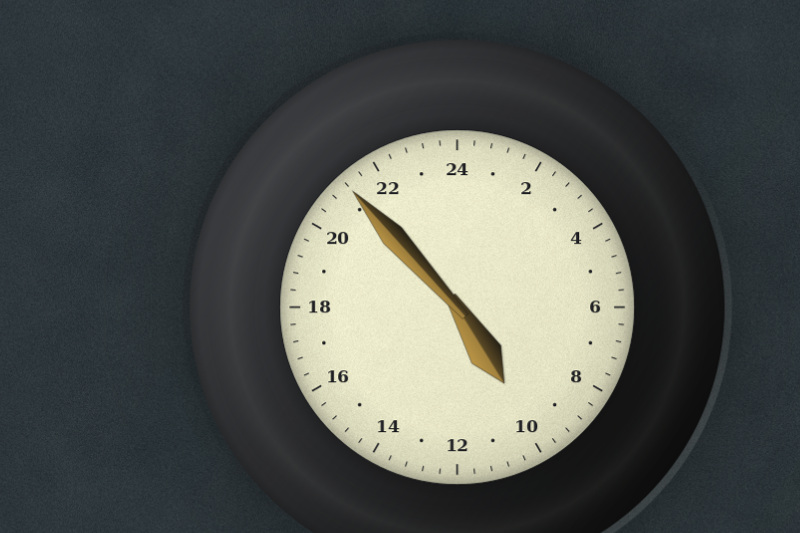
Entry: 9:53
